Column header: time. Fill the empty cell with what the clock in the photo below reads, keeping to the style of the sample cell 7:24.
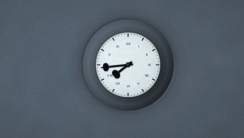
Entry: 7:44
